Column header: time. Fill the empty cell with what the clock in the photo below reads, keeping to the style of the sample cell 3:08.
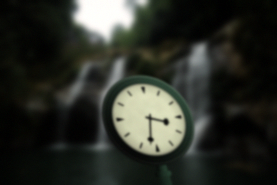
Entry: 3:32
